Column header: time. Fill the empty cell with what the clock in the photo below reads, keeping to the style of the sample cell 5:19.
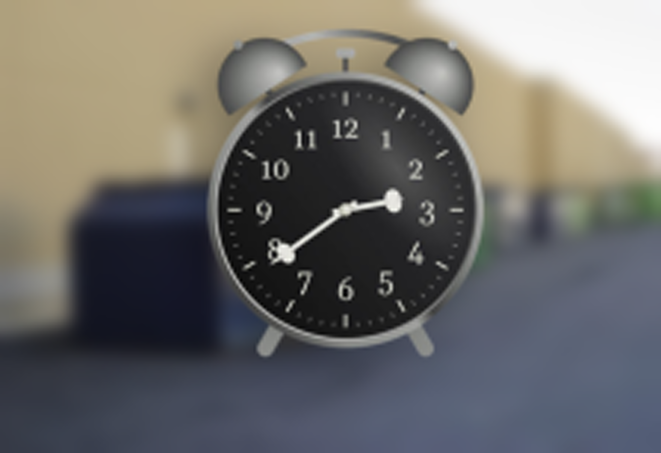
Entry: 2:39
